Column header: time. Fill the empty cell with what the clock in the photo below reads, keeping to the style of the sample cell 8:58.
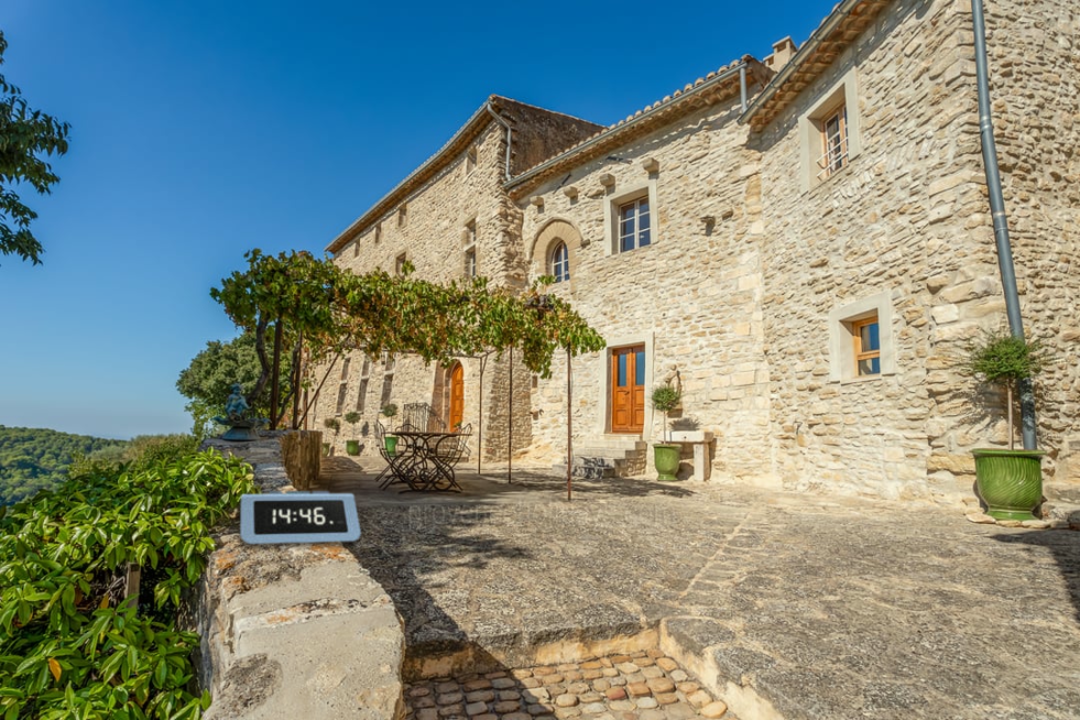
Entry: 14:46
